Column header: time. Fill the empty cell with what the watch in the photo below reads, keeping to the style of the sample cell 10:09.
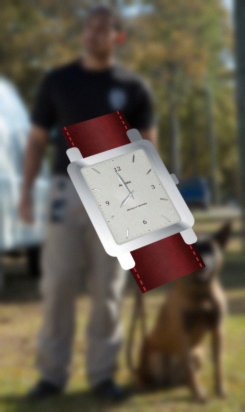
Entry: 7:59
